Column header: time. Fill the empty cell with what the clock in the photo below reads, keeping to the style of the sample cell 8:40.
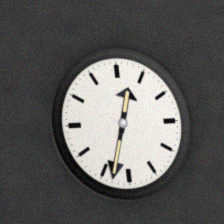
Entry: 12:33
